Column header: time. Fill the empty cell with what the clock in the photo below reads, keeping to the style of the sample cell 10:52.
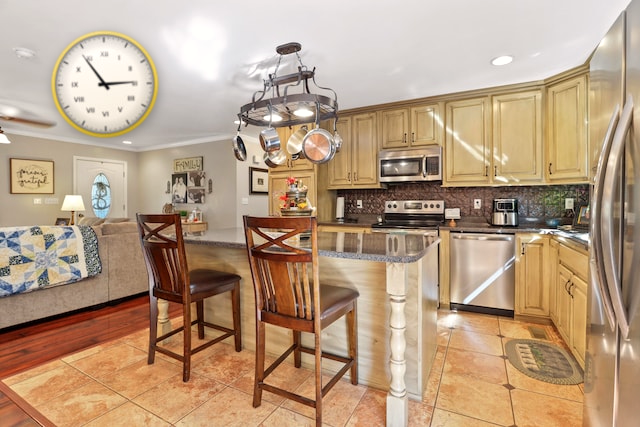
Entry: 2:54
